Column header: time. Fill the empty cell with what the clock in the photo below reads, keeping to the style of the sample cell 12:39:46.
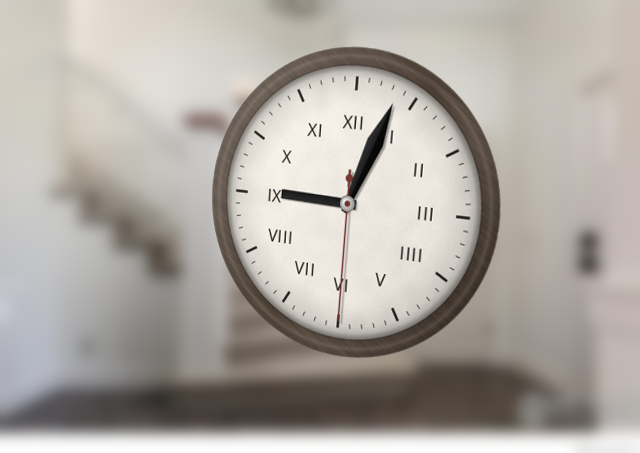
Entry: 9:03:30
